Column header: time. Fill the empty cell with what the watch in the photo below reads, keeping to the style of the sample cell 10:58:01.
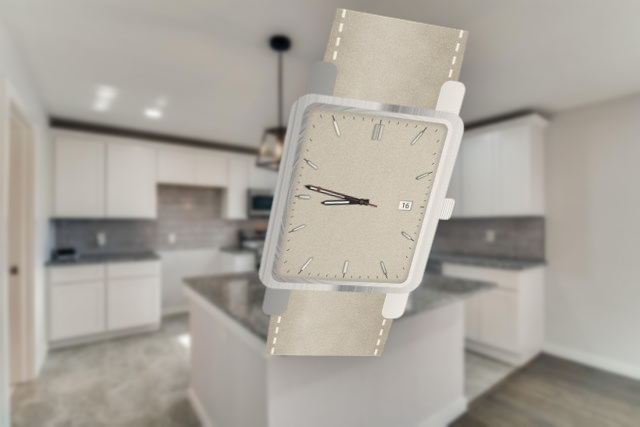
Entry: 8:46:47
